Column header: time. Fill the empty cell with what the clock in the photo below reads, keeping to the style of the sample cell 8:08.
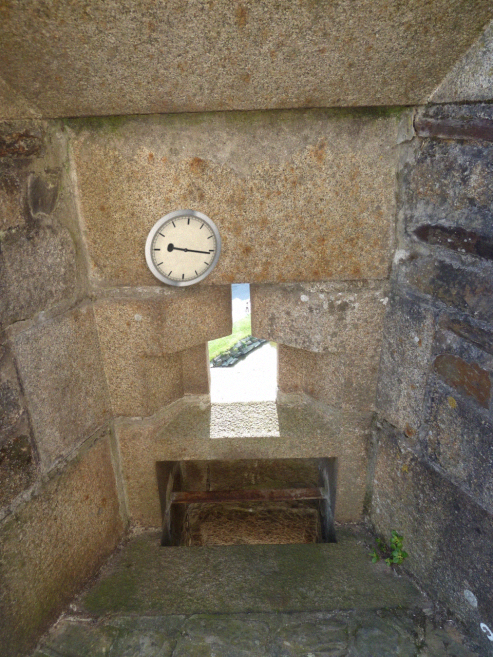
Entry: 9:16
